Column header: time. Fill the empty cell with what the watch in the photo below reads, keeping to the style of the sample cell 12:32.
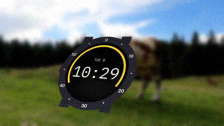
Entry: 10:29
